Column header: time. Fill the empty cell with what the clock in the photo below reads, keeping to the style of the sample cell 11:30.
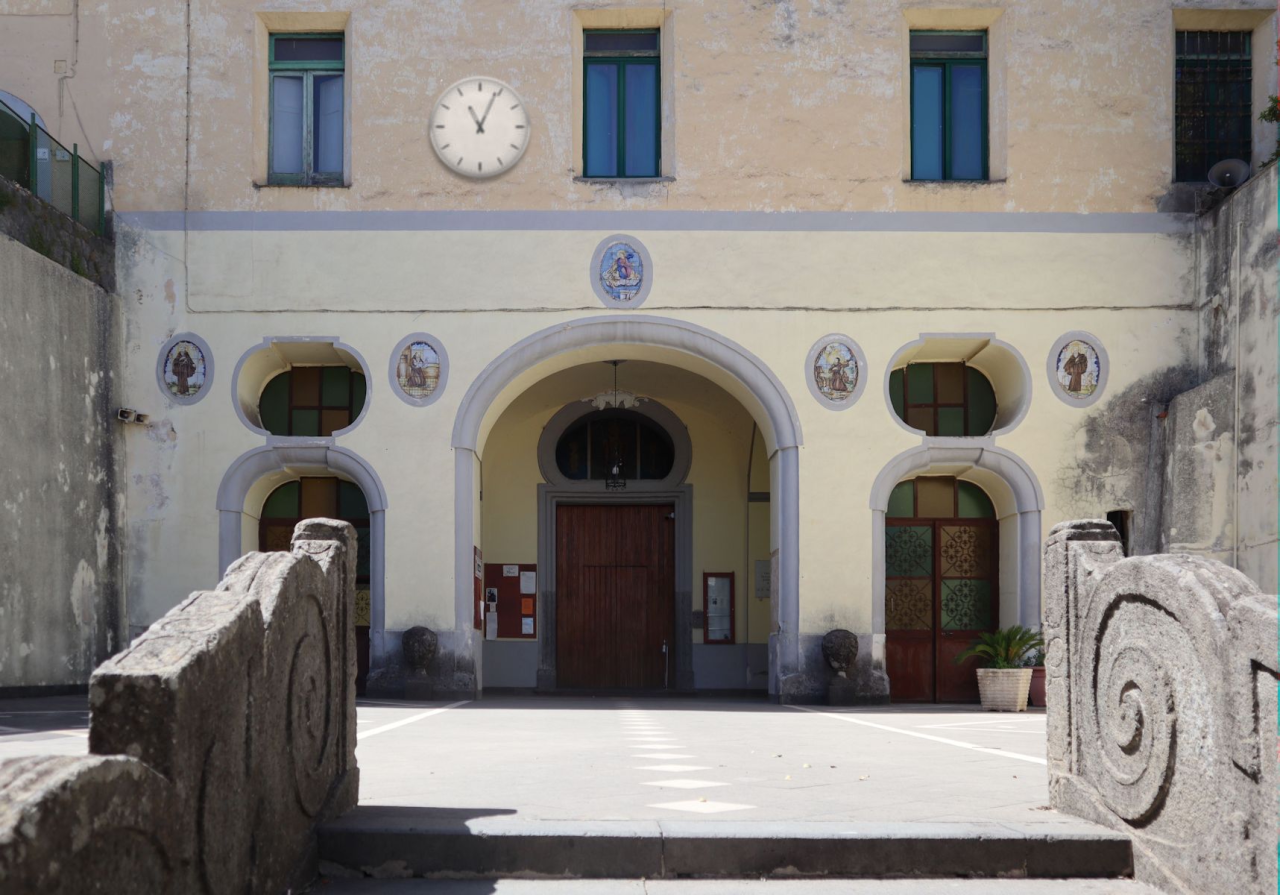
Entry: 11:04
